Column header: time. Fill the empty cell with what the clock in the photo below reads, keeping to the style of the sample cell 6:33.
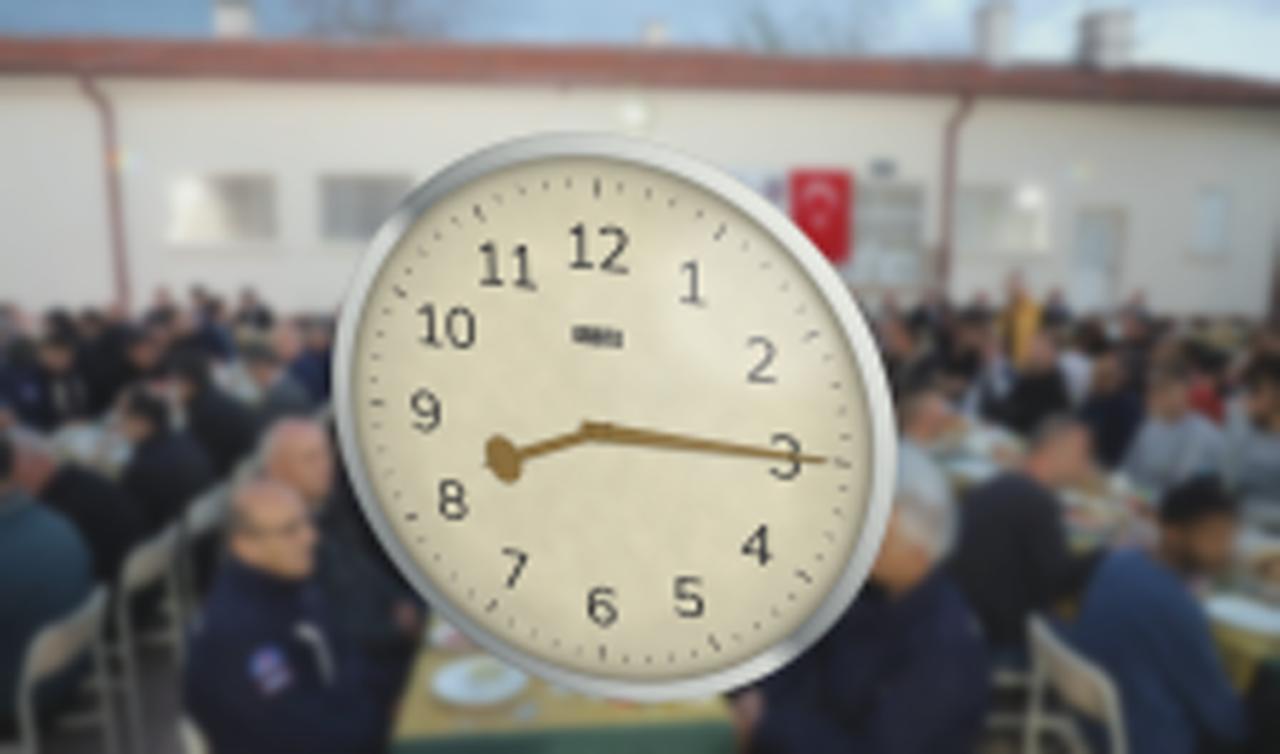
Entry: 8:15
